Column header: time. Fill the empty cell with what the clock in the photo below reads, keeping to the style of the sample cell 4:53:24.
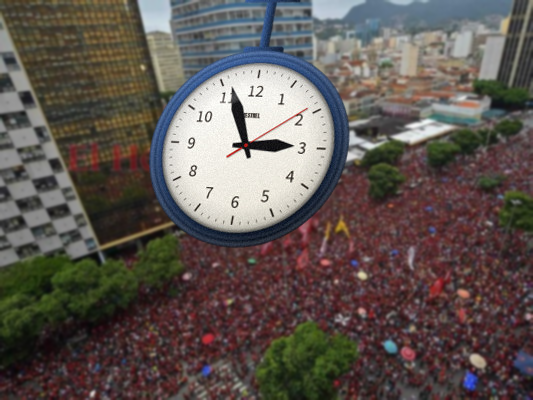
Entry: 2:56:09
